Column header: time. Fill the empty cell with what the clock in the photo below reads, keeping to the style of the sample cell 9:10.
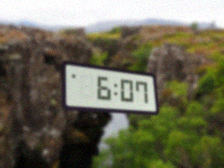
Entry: 6:07
